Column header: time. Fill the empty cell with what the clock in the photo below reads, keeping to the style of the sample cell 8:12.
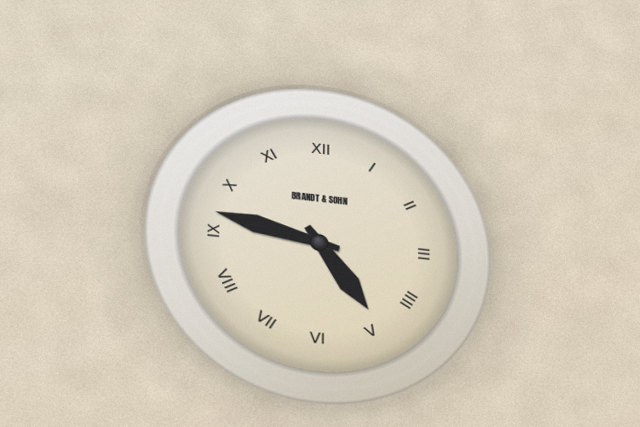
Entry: 4:47
